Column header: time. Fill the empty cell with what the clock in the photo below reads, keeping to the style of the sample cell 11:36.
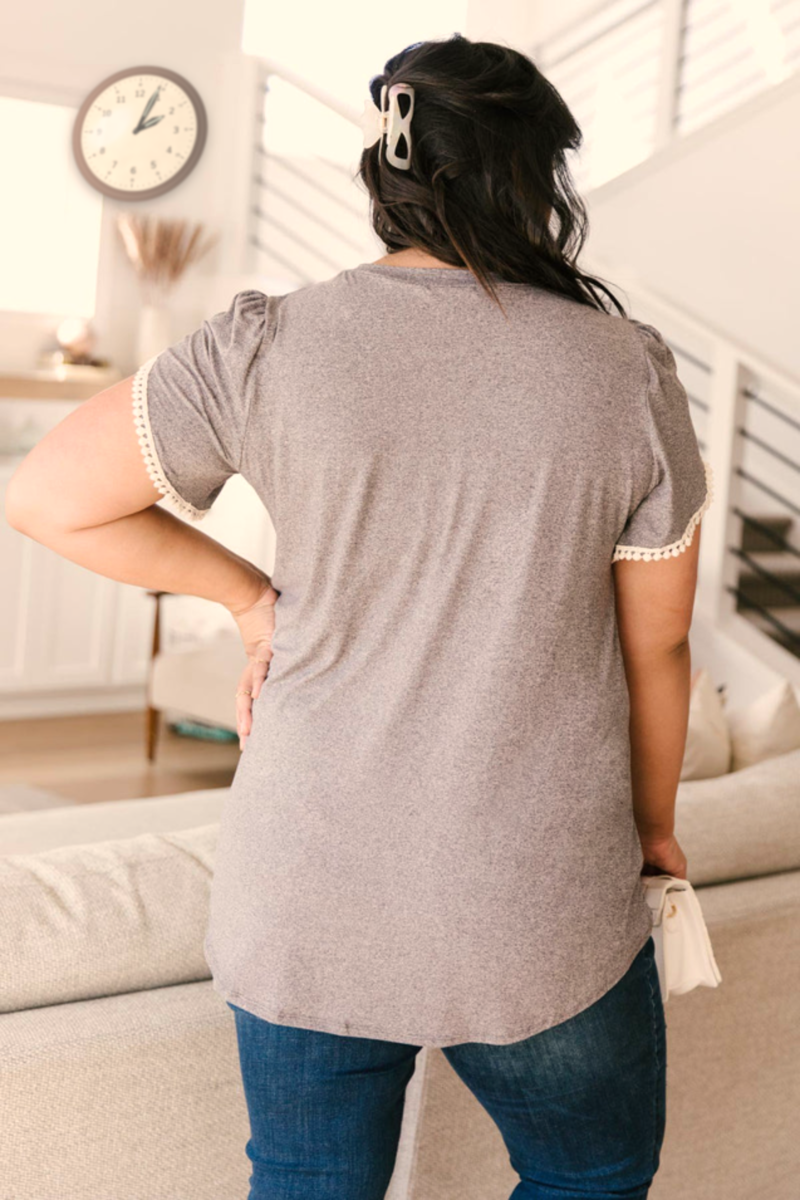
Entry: 2:04
